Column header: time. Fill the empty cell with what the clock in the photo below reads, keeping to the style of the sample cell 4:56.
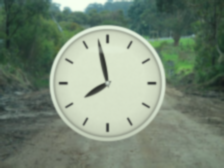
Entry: 7:58
